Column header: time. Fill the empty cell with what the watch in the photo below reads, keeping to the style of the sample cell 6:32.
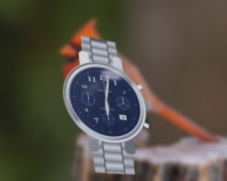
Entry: 6:02
